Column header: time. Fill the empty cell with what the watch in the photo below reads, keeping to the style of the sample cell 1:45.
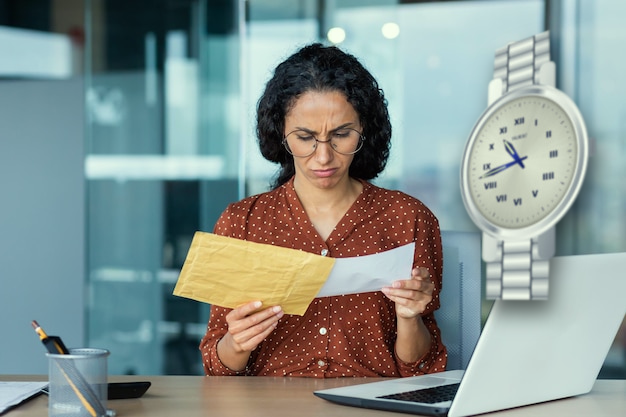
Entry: 10:43
